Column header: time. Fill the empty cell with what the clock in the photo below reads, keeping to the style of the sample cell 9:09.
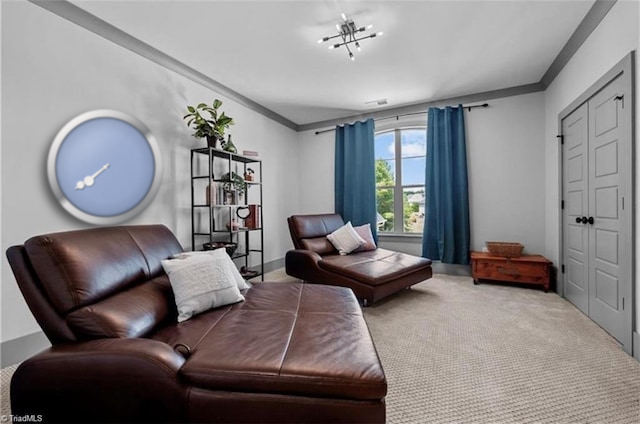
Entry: 7:39
